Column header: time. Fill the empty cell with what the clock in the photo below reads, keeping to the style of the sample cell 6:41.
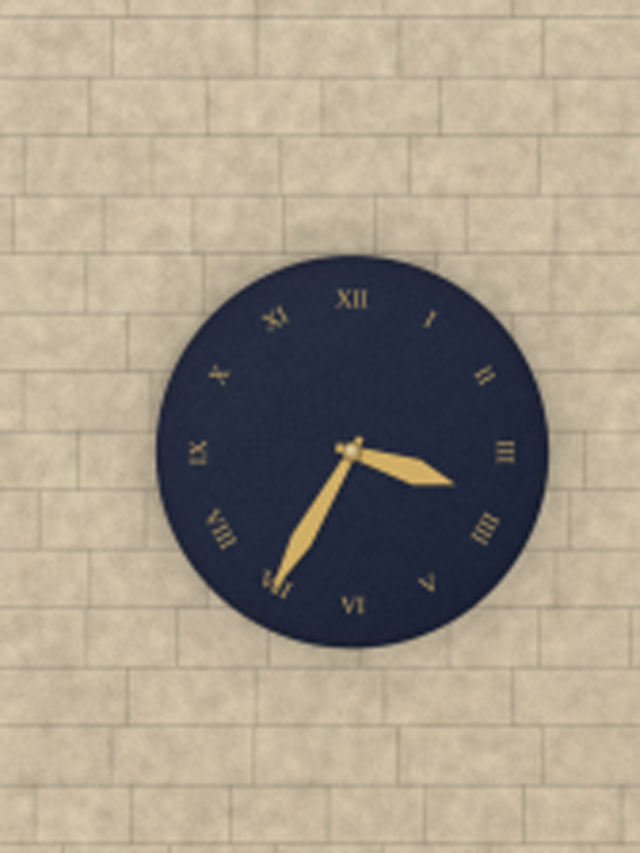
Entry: 3:35
